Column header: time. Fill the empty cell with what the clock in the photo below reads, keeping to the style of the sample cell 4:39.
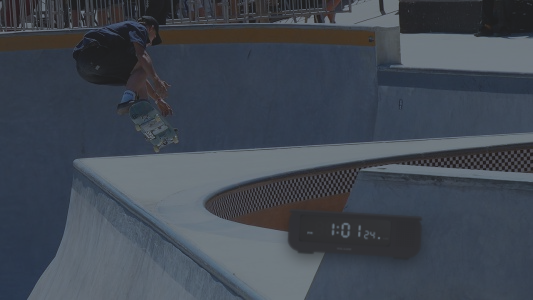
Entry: 1:01
